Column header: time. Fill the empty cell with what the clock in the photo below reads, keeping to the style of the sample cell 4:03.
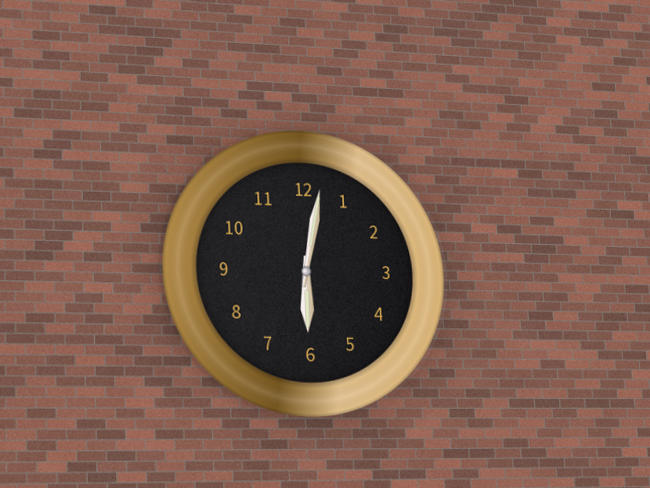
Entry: 6:02
